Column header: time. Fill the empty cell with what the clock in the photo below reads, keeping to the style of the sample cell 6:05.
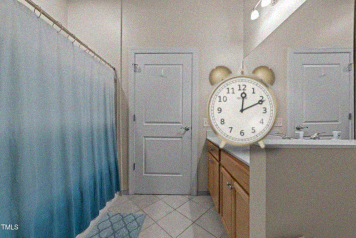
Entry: 12:11
